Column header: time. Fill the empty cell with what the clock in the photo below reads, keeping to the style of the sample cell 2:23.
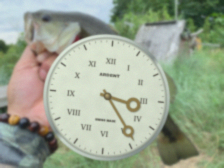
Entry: 3:24
